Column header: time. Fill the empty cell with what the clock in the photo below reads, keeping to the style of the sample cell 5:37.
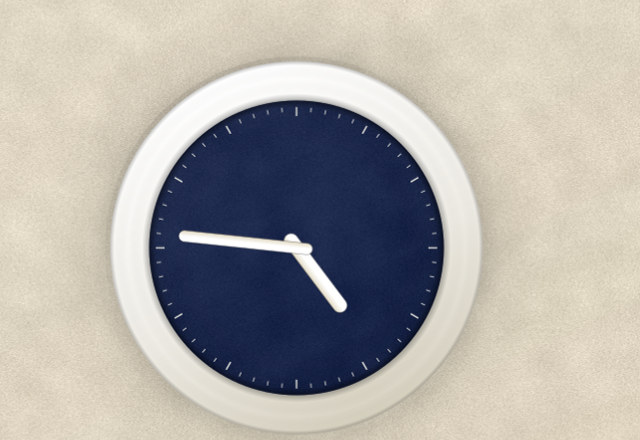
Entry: 4:46
